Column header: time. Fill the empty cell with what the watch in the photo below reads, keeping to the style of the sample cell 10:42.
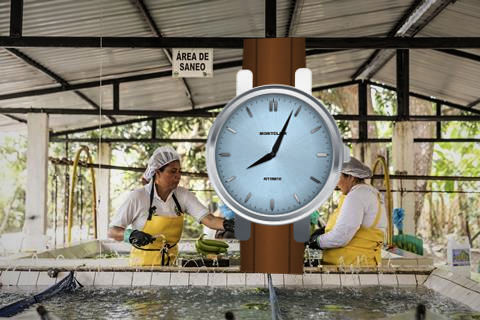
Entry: 8:04
